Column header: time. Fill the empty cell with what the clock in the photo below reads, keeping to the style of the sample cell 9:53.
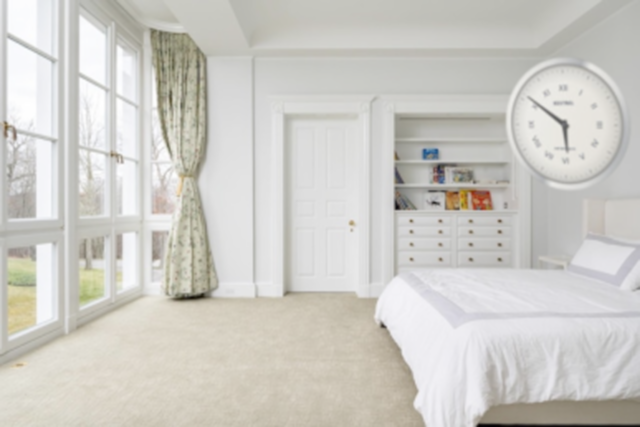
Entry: 5:51
